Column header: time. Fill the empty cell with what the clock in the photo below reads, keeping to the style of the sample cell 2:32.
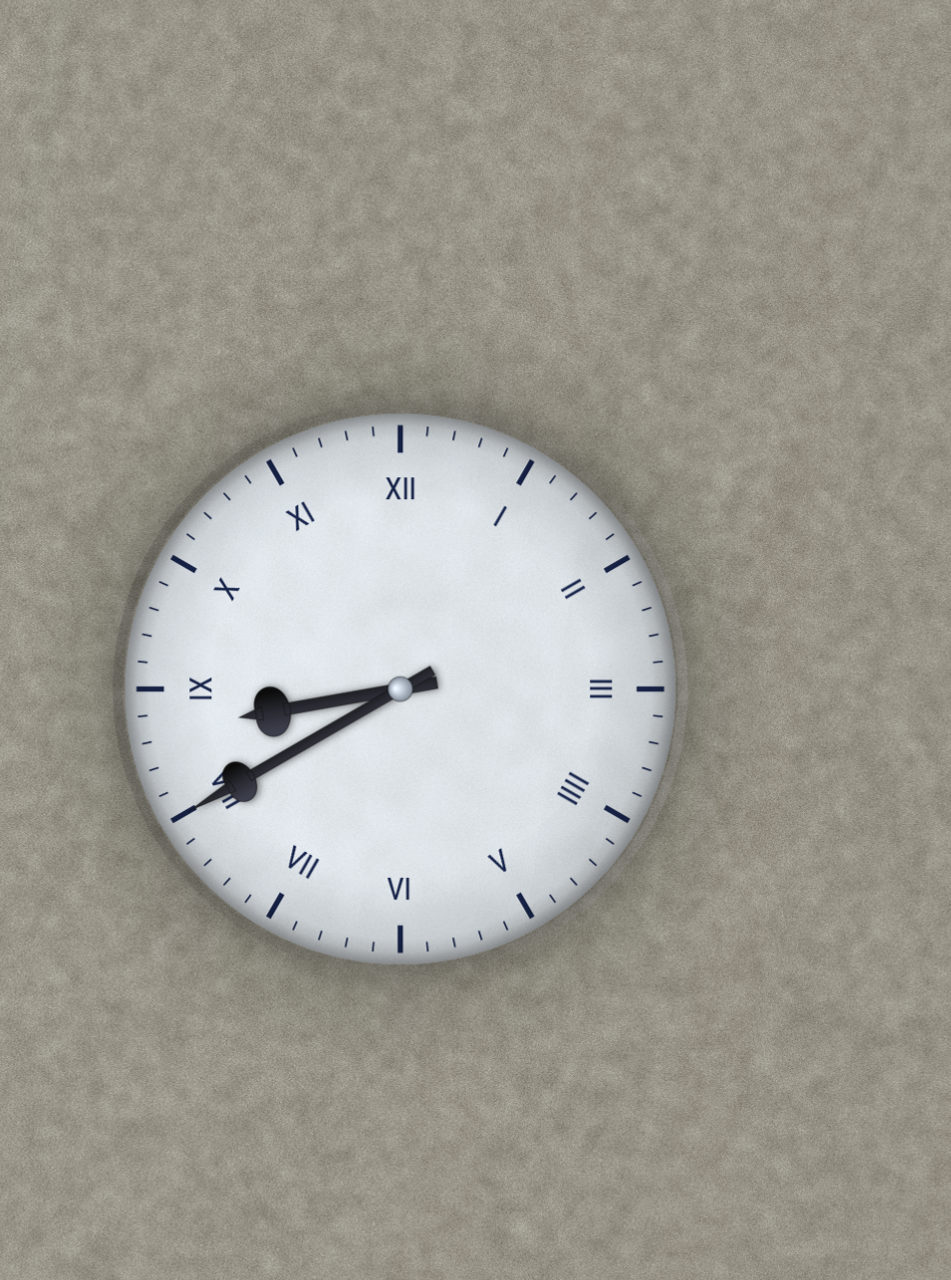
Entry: 8:40
